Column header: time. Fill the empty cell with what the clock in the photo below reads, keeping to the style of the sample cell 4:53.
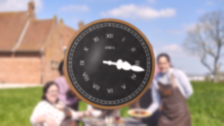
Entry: 3:17
